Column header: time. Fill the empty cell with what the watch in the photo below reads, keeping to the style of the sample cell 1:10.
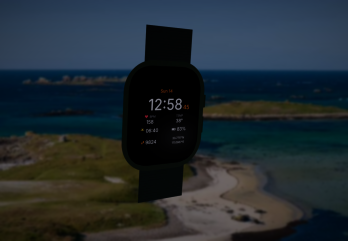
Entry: 12:58
